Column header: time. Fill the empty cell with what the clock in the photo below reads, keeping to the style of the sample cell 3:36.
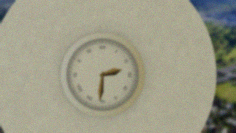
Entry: 2:31
